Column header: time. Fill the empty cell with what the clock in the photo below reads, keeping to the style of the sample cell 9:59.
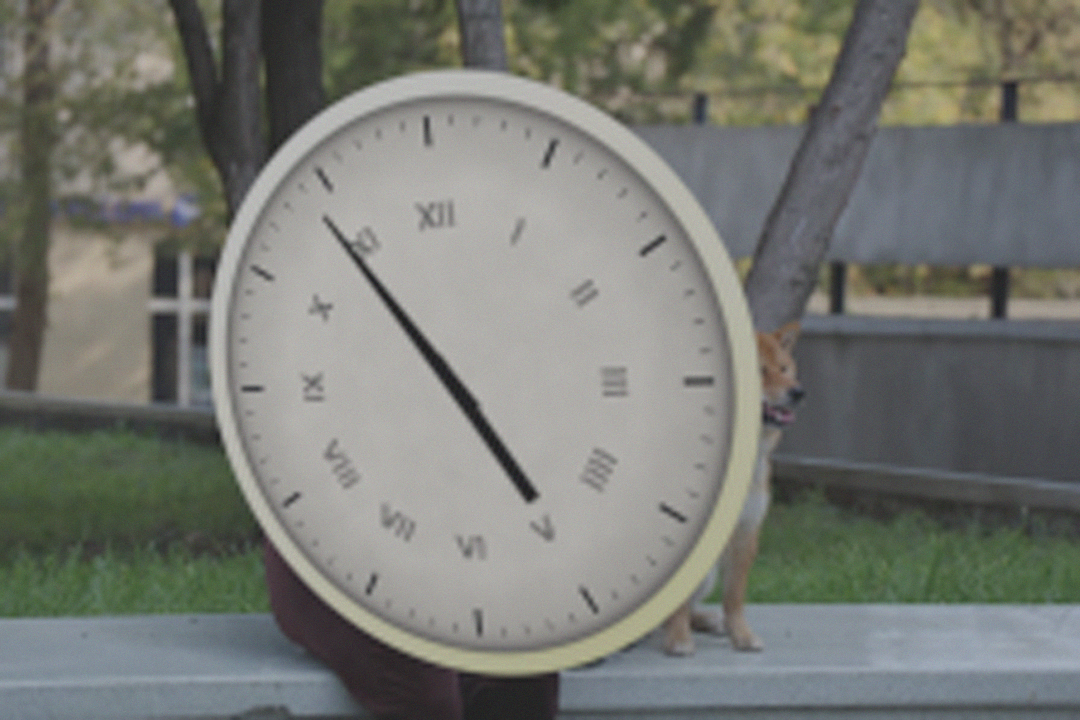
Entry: 4:54
